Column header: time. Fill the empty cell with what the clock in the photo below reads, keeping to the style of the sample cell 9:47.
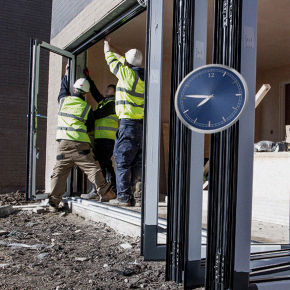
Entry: 7:46
